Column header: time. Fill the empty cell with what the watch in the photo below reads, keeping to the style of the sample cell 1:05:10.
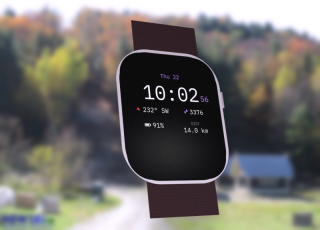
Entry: 10:02:56
